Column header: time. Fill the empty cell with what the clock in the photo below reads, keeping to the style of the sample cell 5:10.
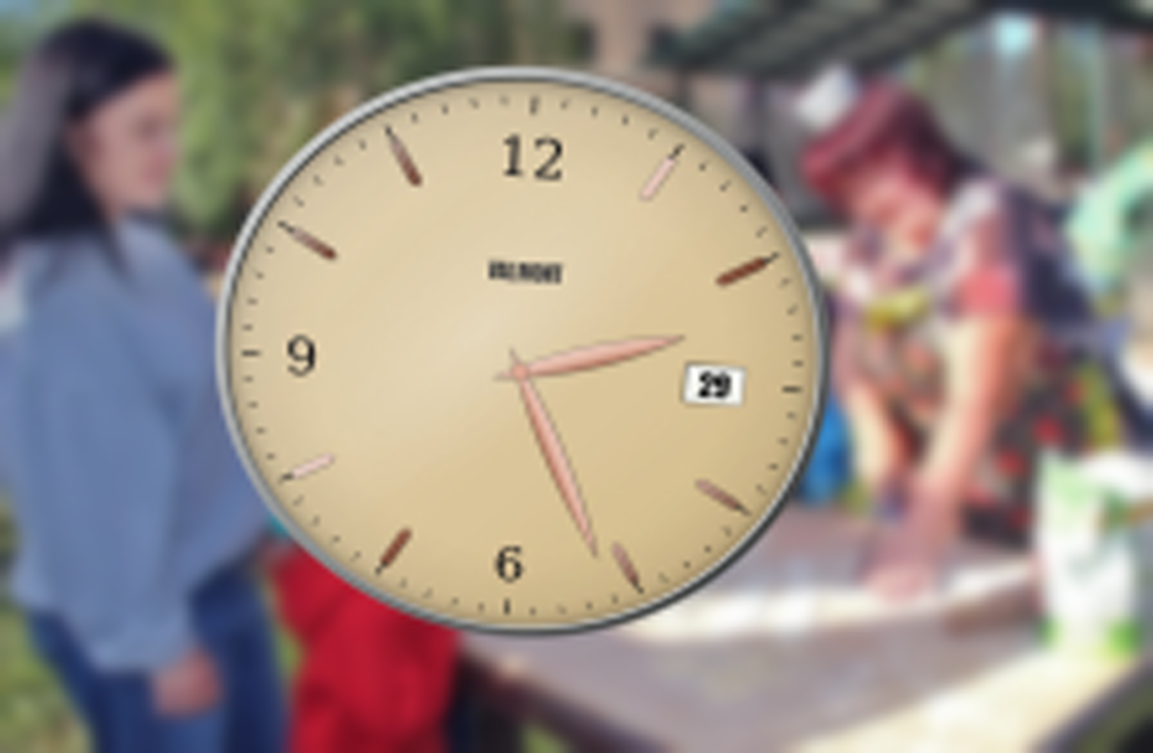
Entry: 2:26
